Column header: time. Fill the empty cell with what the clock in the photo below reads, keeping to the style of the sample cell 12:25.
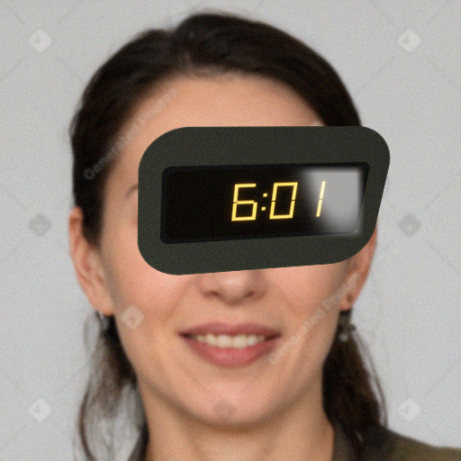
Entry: 6:01
